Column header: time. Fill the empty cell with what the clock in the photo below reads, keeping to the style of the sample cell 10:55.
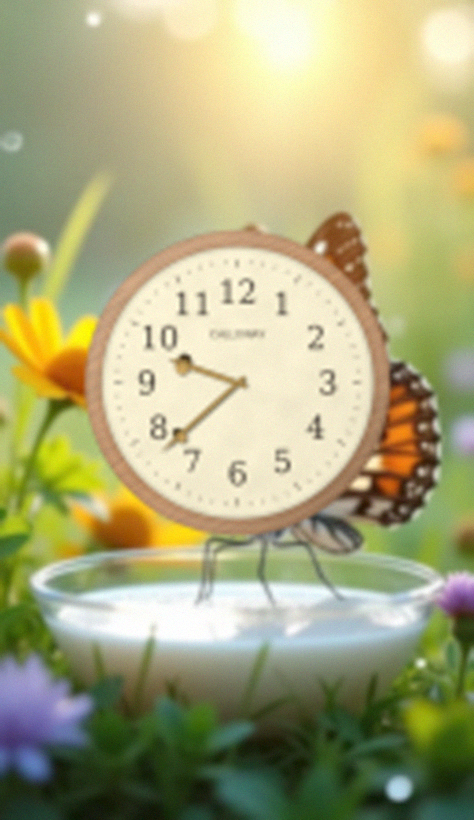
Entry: 9:38
